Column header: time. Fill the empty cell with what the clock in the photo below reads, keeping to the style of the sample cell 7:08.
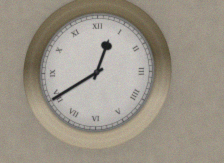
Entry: 12:40
